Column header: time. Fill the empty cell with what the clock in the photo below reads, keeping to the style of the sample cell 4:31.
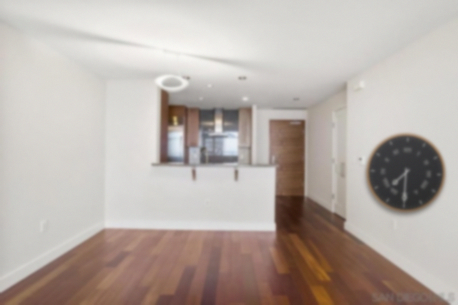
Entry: 7:30
